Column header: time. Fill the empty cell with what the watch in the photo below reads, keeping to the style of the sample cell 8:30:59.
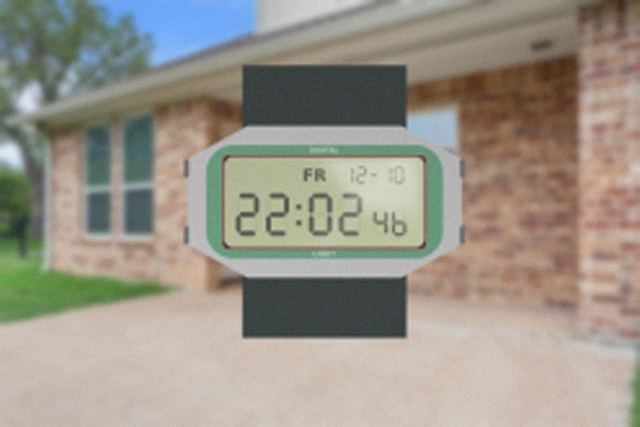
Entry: 22:02:46
